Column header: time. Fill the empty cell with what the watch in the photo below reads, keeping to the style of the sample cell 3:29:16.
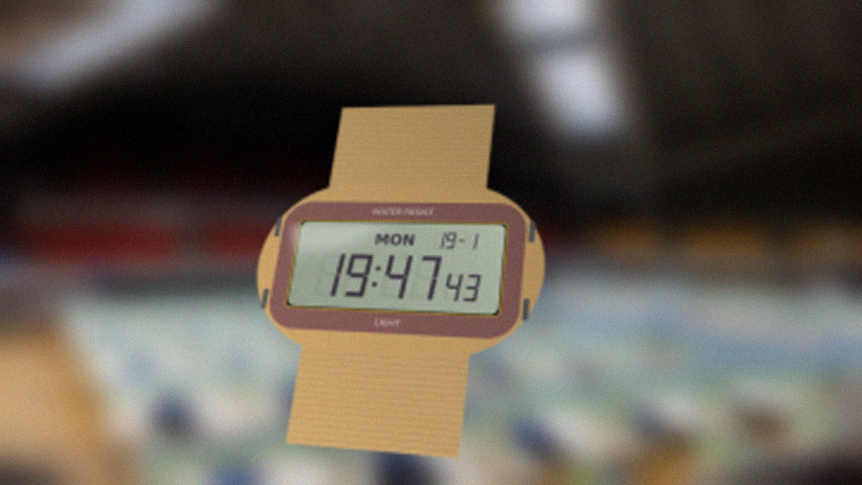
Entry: 19:47:43
